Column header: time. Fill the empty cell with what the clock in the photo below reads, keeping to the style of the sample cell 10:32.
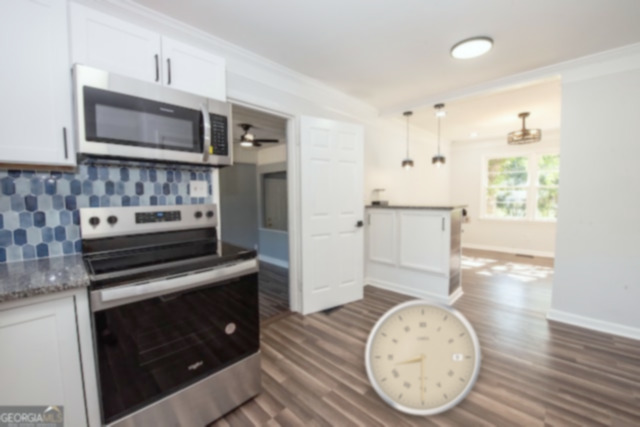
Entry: 8:30
